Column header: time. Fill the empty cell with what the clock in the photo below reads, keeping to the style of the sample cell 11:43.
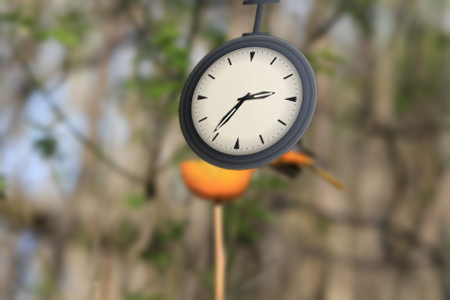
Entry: 2:36
